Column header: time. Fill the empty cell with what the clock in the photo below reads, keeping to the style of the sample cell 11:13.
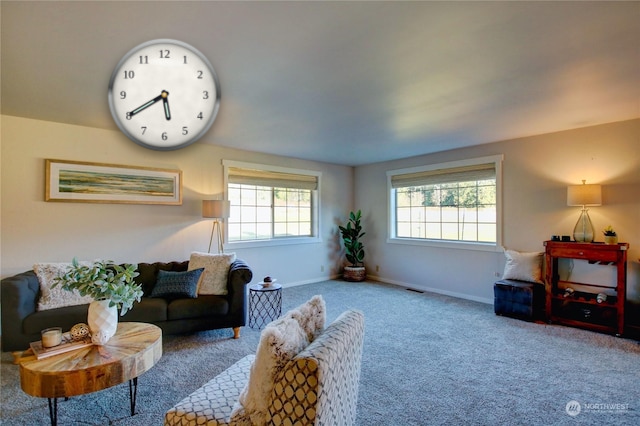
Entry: 5:40
